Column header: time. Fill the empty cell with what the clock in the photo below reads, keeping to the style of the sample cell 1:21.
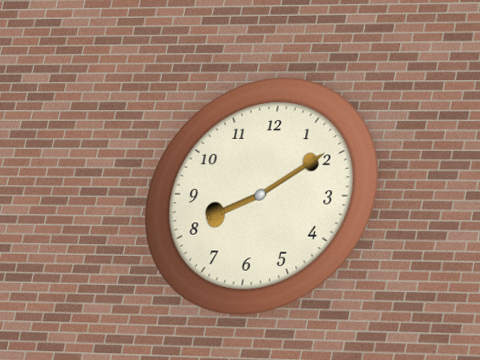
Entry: 8:09
